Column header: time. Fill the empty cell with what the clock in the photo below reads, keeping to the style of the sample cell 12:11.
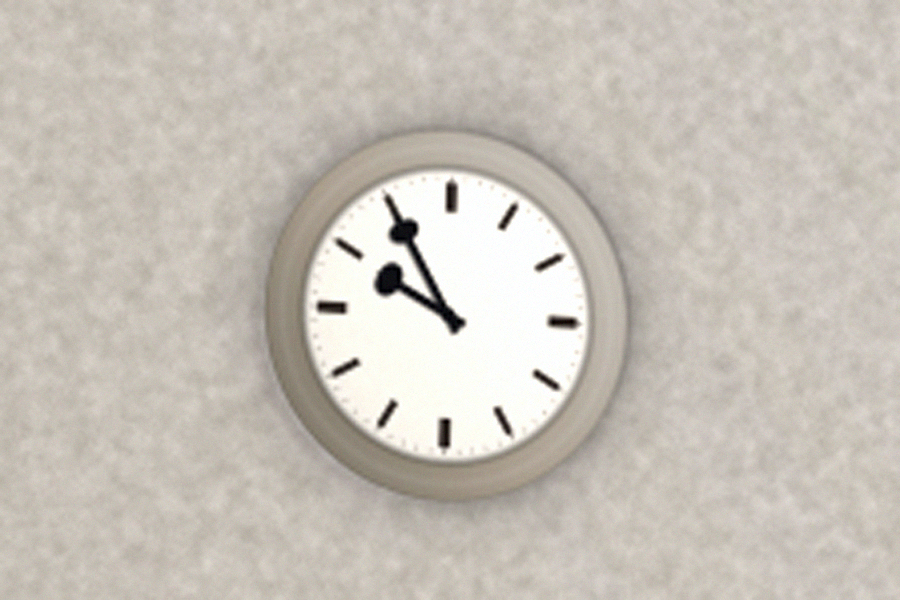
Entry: 9:55
